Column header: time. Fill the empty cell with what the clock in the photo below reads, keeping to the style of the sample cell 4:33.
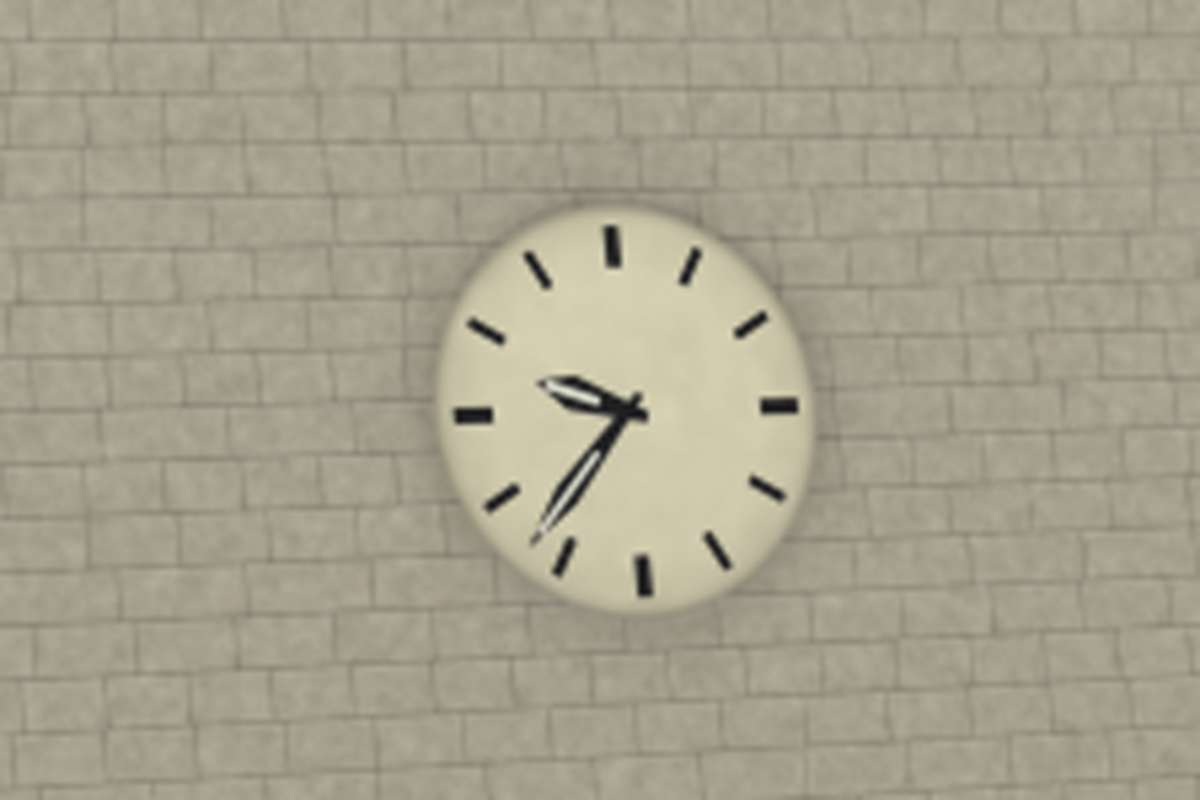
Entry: 9:37
